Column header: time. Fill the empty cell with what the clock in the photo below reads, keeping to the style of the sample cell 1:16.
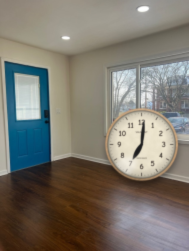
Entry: 7:01
